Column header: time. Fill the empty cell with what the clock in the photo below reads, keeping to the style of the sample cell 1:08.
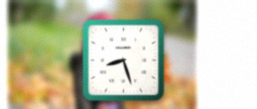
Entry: 8:27
